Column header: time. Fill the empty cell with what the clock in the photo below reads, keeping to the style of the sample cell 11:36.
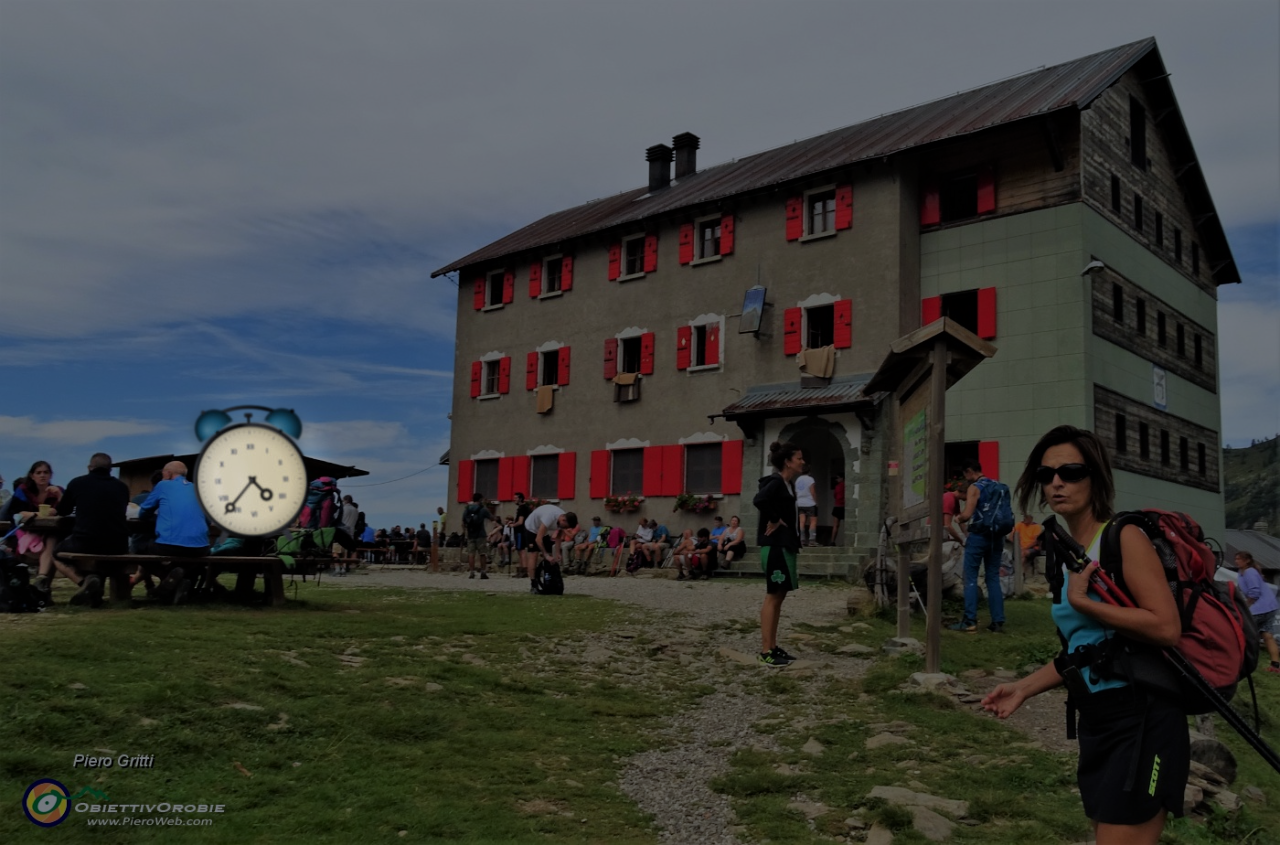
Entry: 4:37
